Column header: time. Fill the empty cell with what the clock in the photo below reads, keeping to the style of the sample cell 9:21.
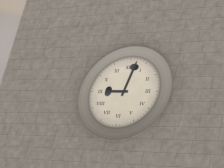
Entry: 9:02
